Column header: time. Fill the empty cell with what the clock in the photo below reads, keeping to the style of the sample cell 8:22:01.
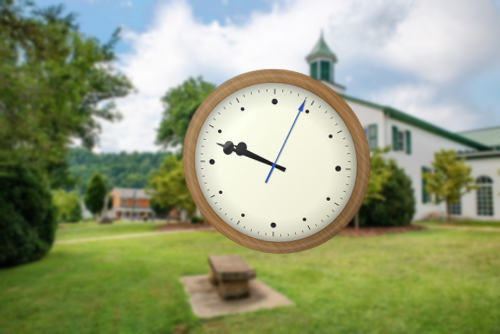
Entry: 9:48:04
